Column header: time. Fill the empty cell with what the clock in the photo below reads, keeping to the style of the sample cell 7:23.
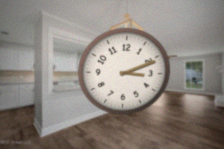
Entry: 3:11
